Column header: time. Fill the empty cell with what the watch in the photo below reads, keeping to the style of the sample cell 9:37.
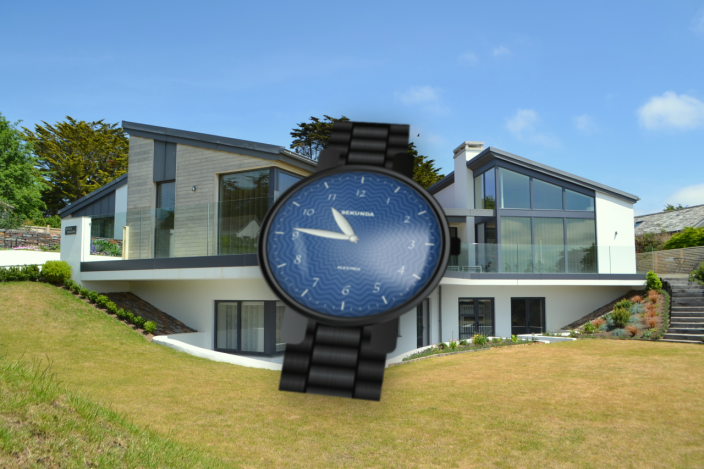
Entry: 10:46
